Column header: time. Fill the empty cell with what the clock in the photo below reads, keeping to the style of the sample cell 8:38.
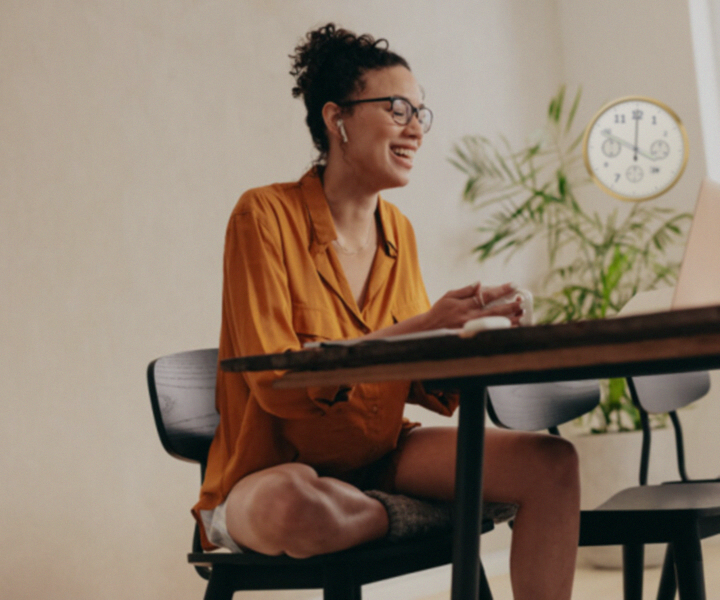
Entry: 3:49
